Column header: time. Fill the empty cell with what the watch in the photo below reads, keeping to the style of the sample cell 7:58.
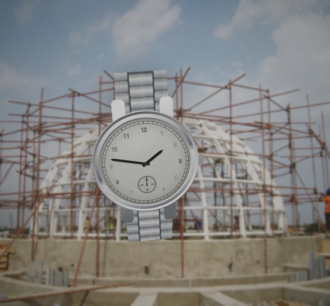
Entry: 1:47
